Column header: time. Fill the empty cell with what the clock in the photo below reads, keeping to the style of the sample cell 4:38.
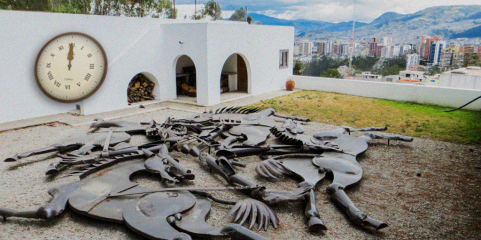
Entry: 12:00
